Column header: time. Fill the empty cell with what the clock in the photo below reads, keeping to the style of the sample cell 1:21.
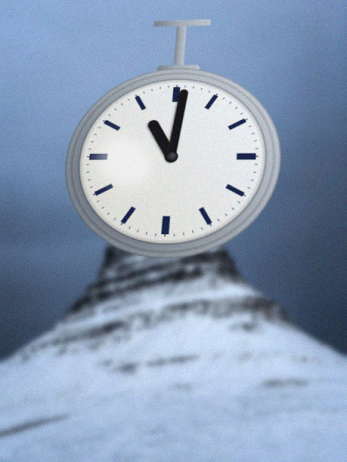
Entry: 11:01
